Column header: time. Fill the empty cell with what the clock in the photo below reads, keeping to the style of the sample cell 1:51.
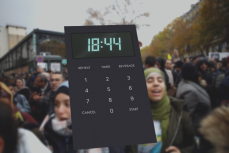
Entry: 18:44
